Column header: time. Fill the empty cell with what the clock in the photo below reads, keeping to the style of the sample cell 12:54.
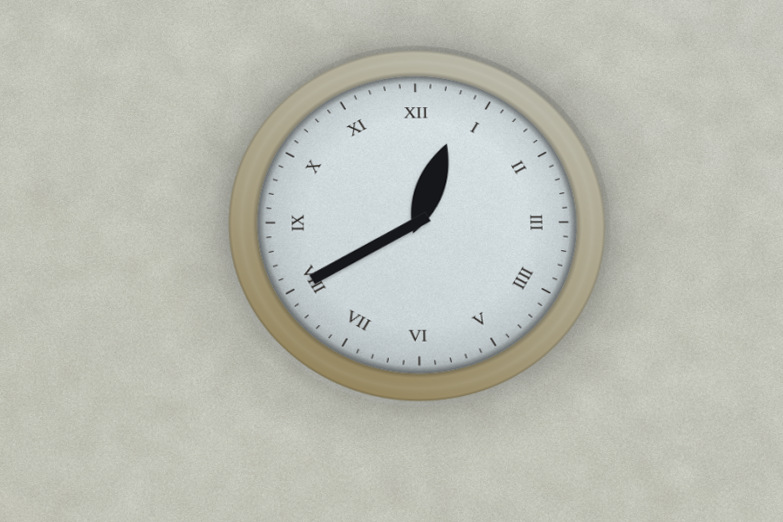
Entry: 12:40
